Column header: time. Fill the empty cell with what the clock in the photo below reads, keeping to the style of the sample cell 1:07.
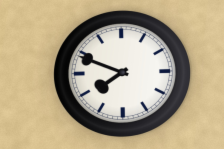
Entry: 7:49
